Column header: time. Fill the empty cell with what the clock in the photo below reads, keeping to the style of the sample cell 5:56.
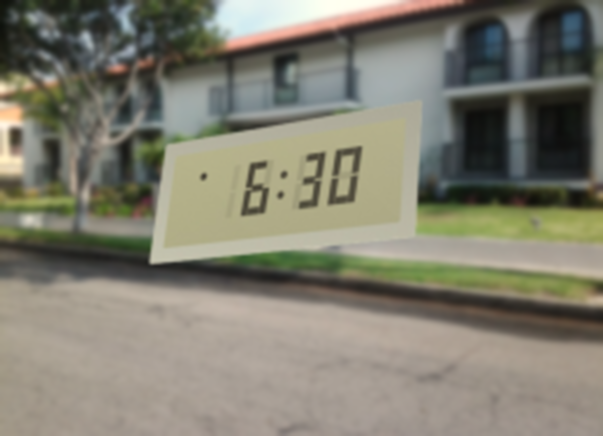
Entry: 6:30
